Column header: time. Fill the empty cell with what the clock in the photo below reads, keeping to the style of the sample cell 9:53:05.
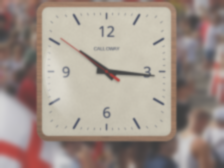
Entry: 10:15:51
